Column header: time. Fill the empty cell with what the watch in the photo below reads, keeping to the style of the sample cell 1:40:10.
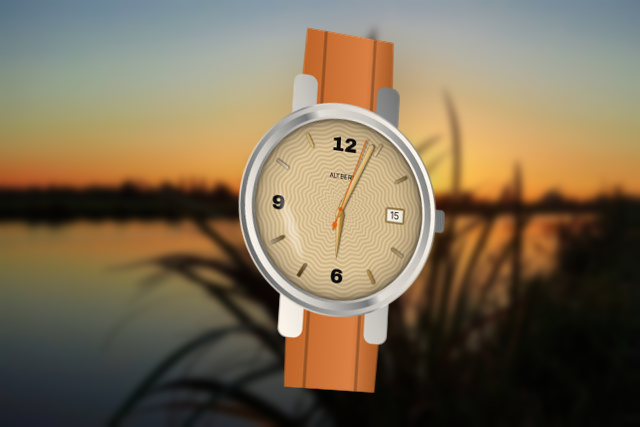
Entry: 6:04:03
